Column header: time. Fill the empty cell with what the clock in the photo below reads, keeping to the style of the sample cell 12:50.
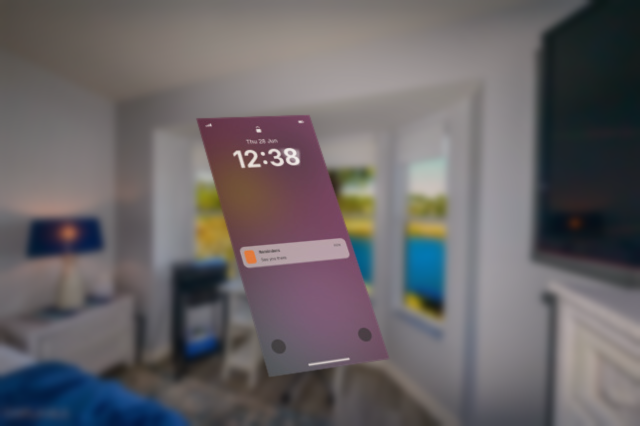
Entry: 12:38
